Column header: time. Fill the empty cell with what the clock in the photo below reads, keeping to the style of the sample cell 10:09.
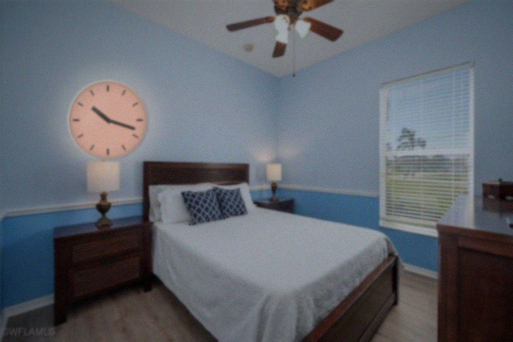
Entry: 10:18
